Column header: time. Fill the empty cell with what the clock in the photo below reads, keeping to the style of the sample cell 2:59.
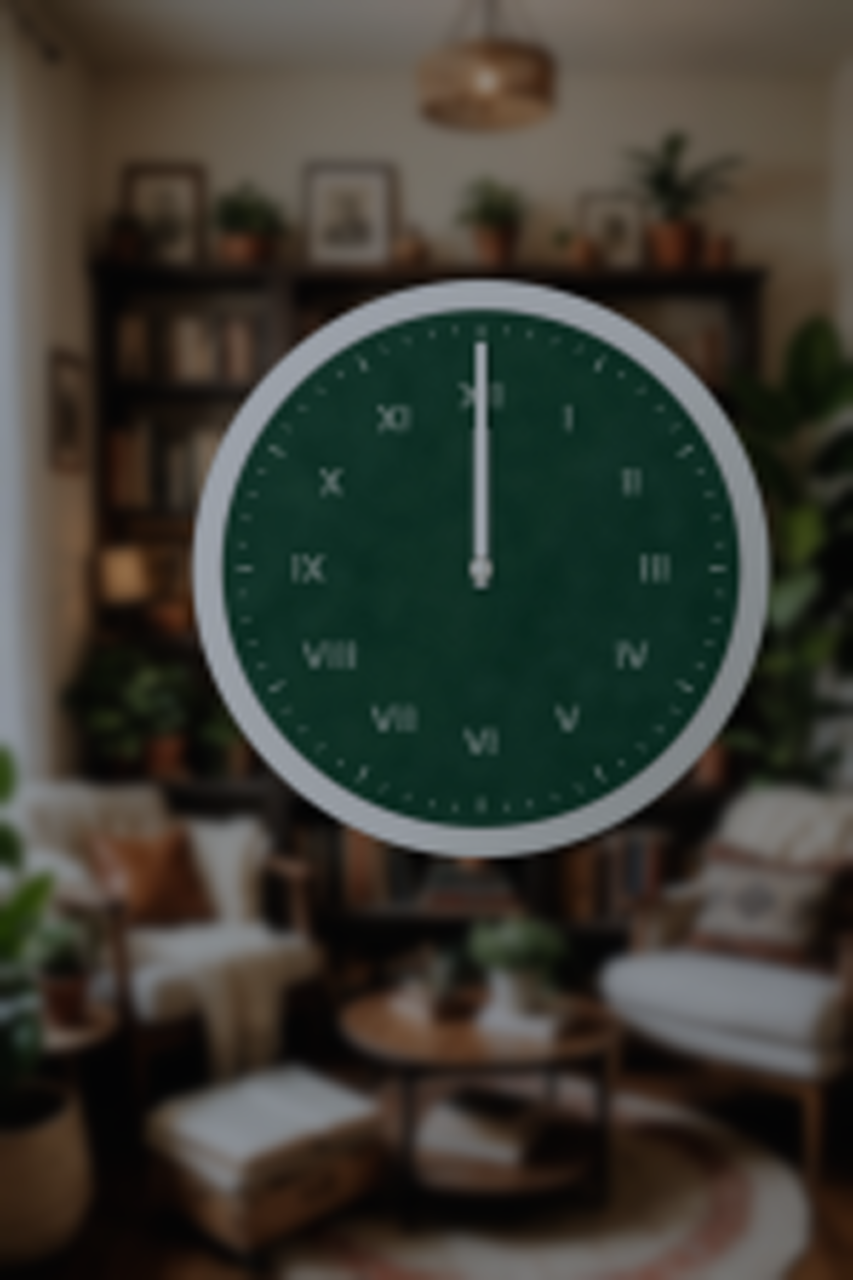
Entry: 12:00
